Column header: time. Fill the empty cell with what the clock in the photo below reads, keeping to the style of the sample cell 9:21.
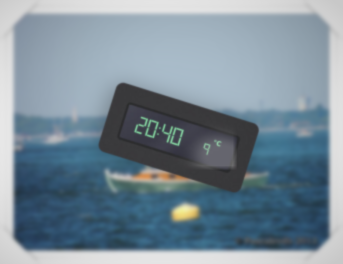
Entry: 20:40
